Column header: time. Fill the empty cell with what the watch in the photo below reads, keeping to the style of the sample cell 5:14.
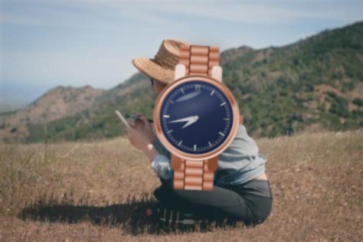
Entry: 7:43
